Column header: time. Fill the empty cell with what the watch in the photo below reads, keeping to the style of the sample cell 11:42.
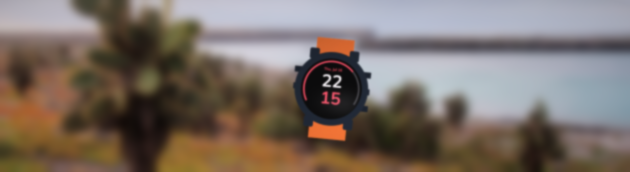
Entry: 22:15
